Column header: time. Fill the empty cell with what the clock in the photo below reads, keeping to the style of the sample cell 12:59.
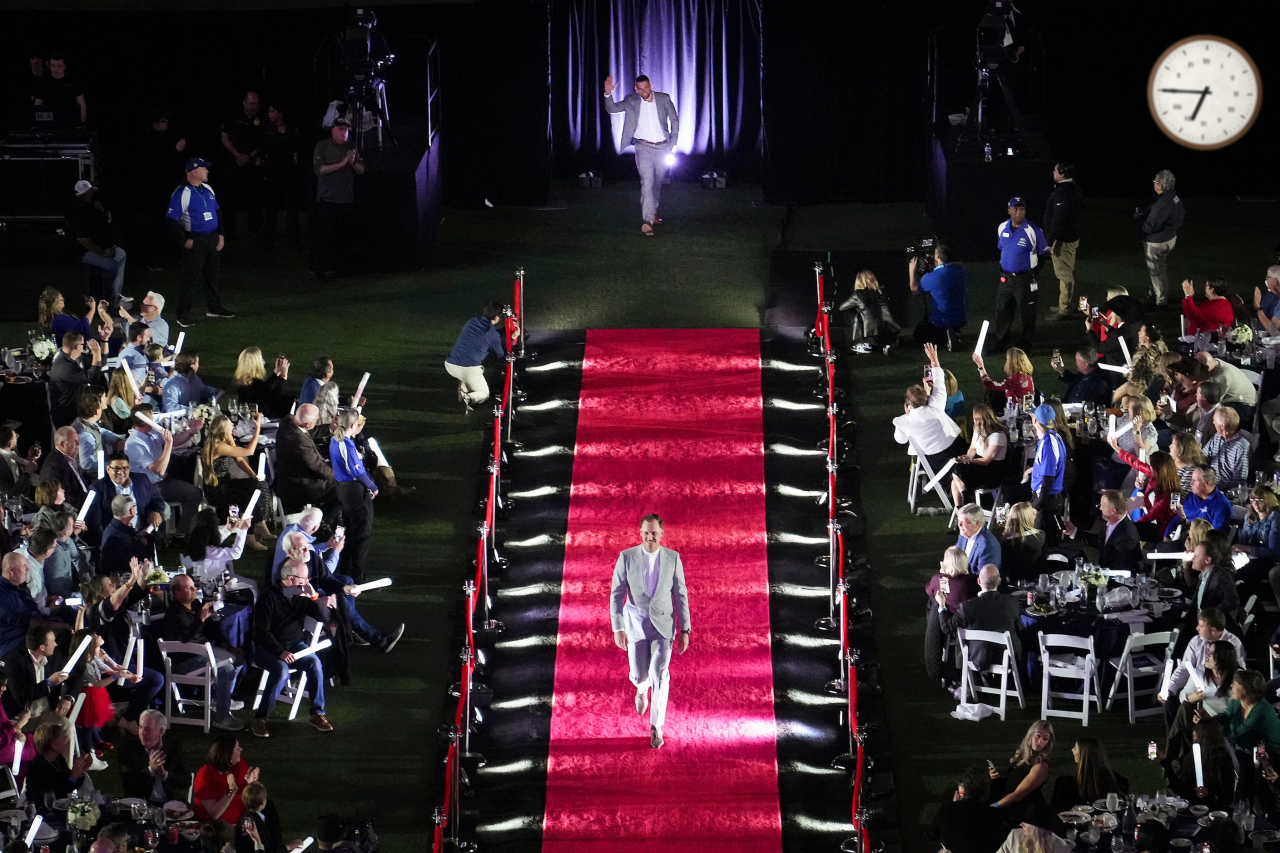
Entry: 6:45
